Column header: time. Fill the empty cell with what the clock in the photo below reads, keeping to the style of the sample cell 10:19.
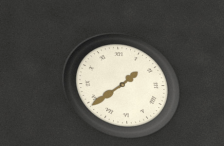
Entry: 1:39
